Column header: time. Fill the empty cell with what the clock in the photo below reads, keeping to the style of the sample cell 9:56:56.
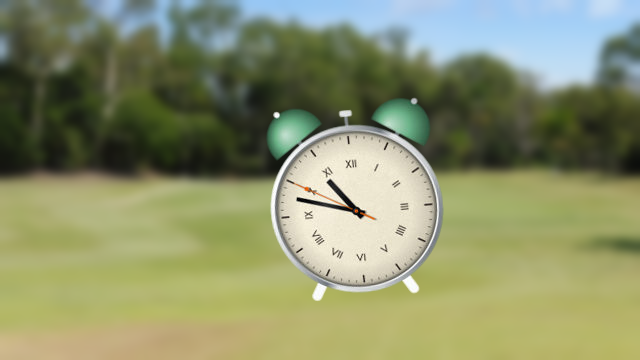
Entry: 10:47:50
